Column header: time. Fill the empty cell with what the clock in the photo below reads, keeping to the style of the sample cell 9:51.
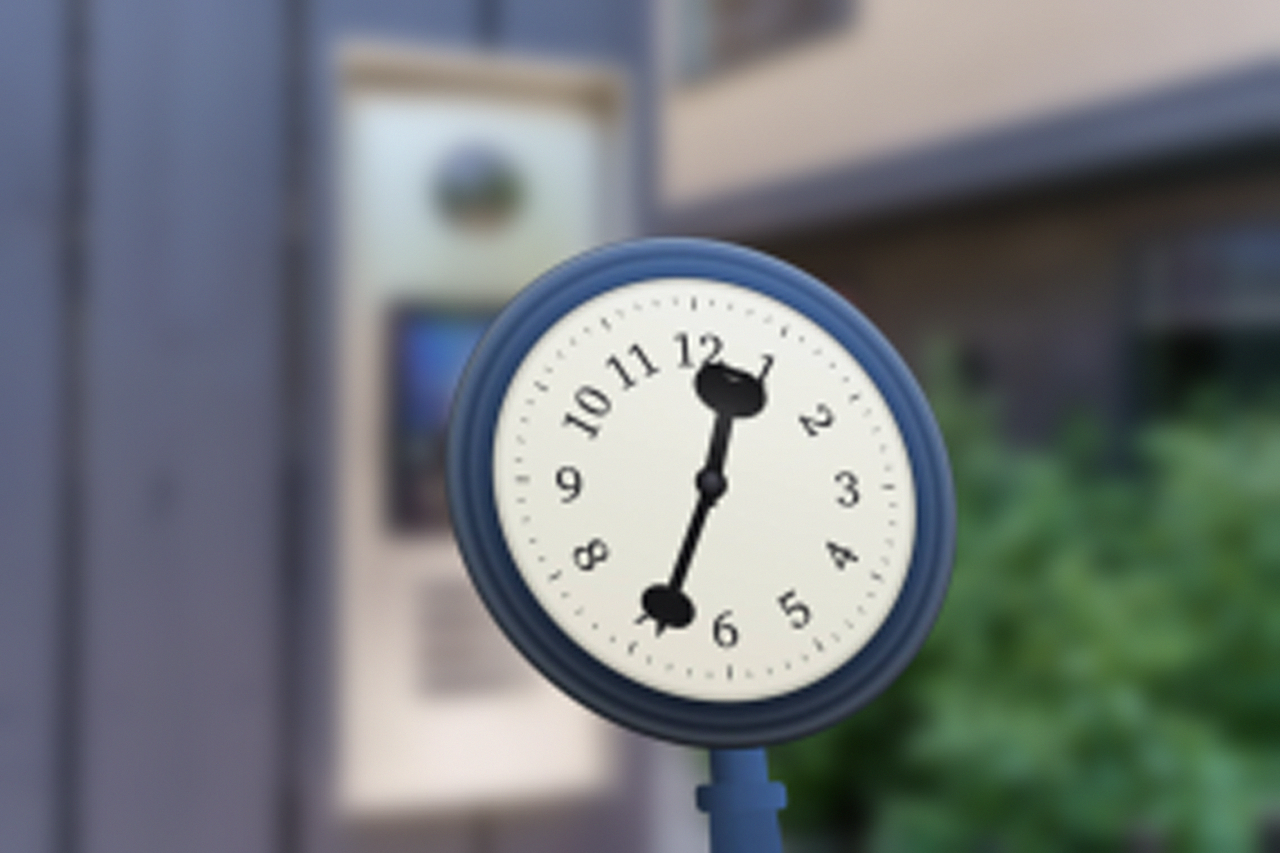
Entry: 12:34
